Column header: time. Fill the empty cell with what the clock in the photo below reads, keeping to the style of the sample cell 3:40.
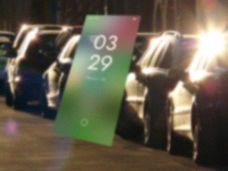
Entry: 3:29
